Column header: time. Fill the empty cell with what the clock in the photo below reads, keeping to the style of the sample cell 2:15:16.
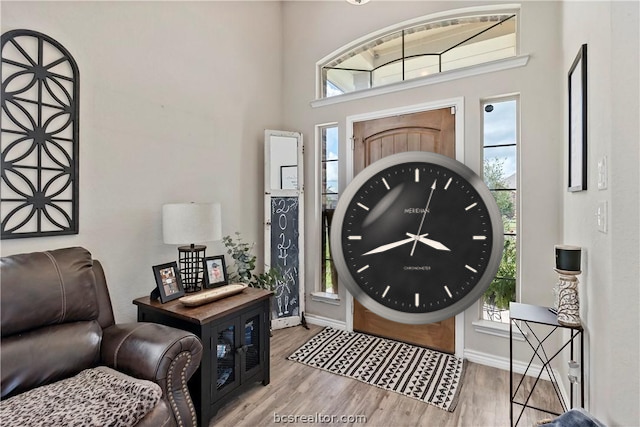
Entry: 3:42:03
